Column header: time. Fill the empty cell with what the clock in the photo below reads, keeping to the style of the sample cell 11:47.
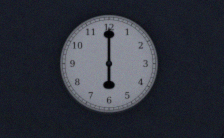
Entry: 6:00
